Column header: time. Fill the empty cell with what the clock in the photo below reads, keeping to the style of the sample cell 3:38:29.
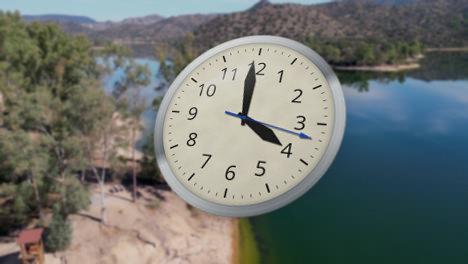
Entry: 3:59:17
